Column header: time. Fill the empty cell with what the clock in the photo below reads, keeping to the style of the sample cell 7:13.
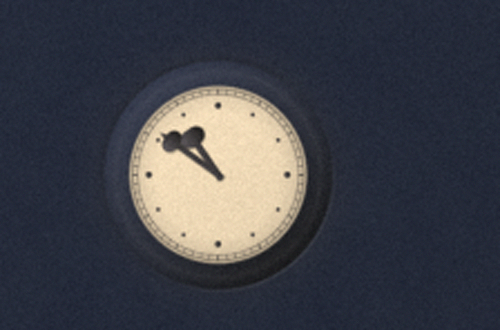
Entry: 10:51
